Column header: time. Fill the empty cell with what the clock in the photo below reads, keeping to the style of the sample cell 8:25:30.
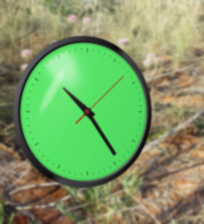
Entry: 10:24:08
